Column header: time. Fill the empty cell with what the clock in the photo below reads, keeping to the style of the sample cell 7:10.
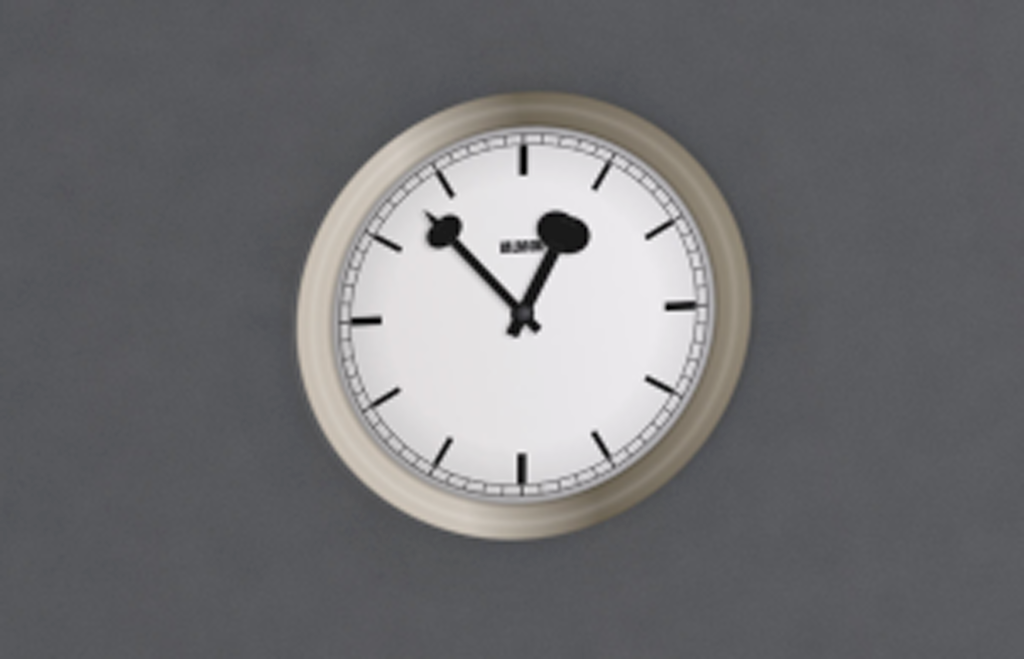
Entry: 12:53
